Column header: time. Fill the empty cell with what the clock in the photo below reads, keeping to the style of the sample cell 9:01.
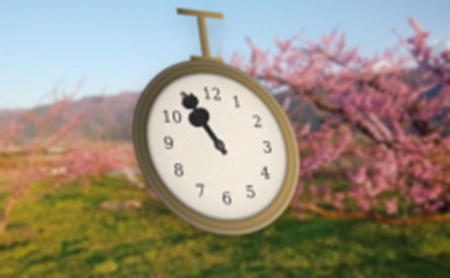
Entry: 10:55
